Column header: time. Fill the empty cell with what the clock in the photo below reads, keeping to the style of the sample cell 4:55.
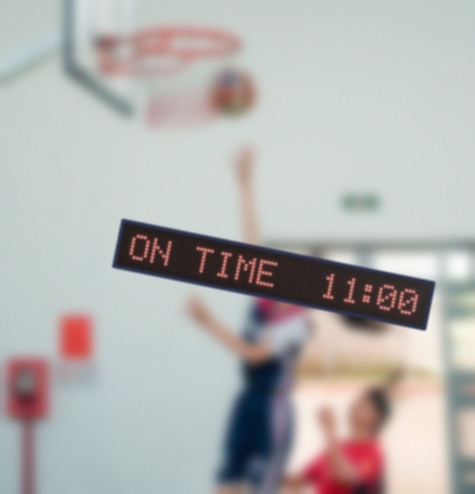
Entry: 11:00
